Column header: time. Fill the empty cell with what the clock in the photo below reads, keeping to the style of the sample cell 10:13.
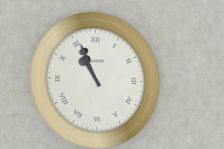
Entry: 10:56
